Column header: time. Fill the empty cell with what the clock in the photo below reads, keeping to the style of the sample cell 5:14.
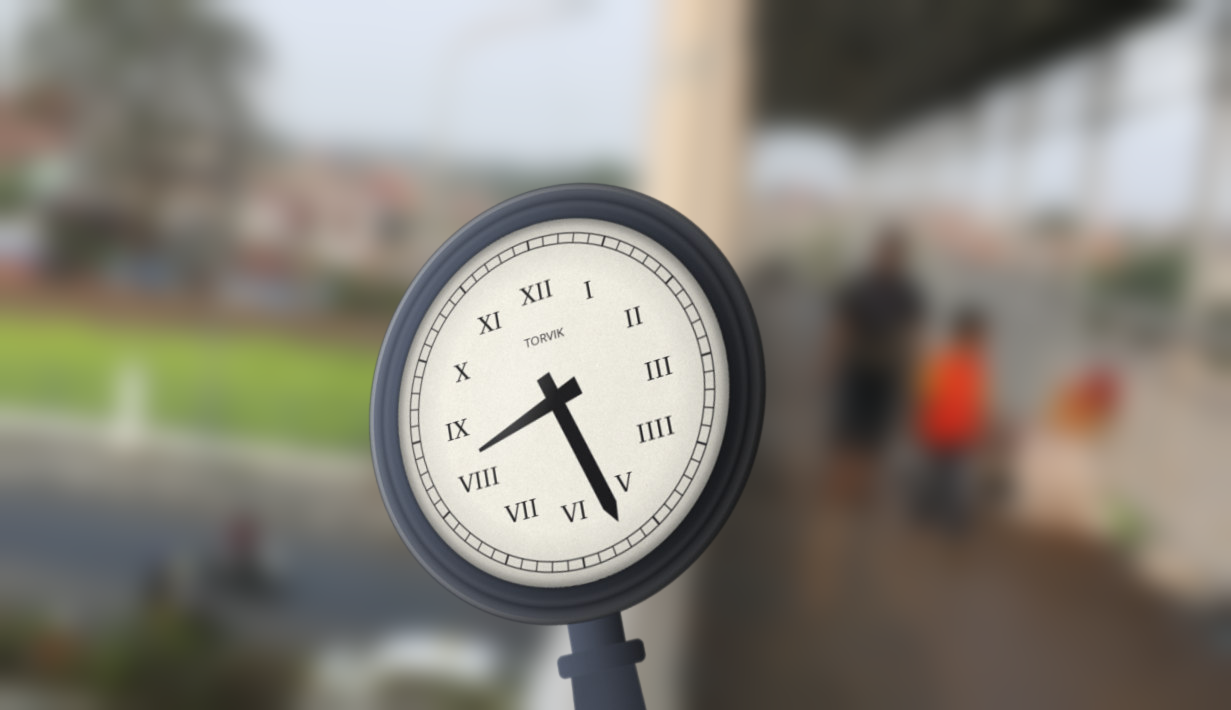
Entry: 8:27
